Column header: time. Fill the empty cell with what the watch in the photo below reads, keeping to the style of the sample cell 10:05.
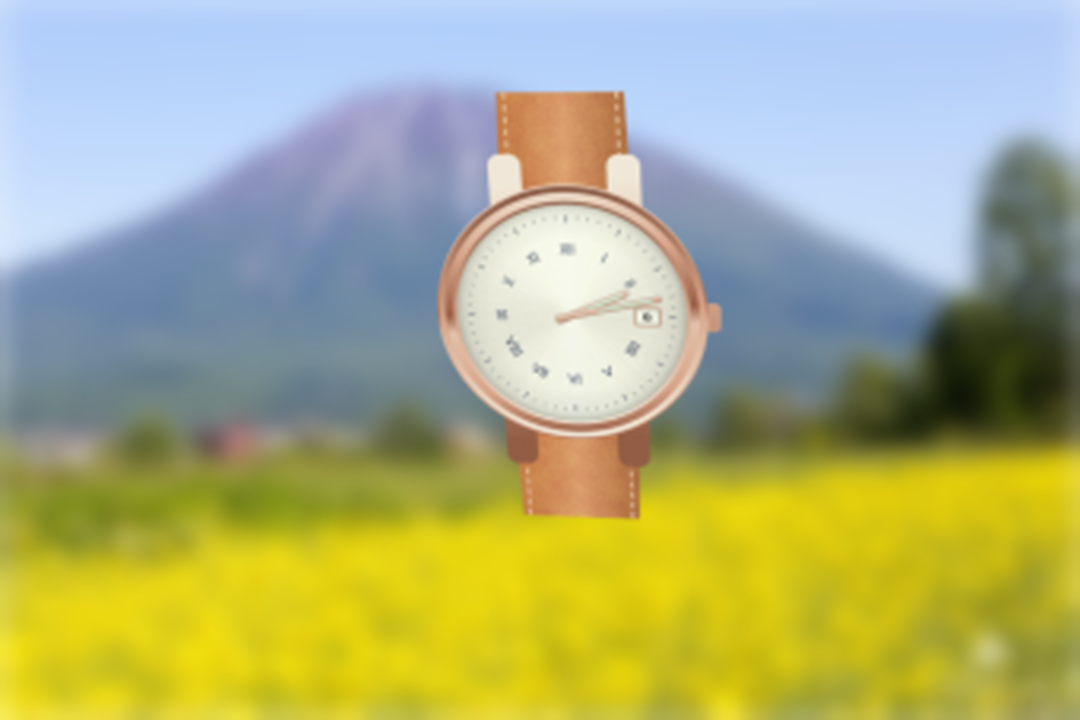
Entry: 2:13
